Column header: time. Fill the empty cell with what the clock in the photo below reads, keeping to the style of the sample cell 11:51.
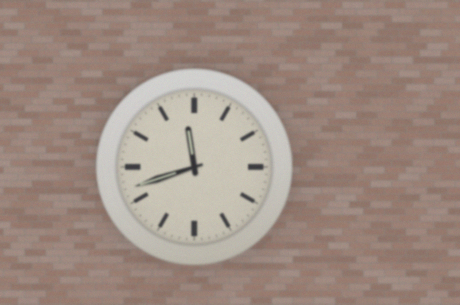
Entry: 11:42
